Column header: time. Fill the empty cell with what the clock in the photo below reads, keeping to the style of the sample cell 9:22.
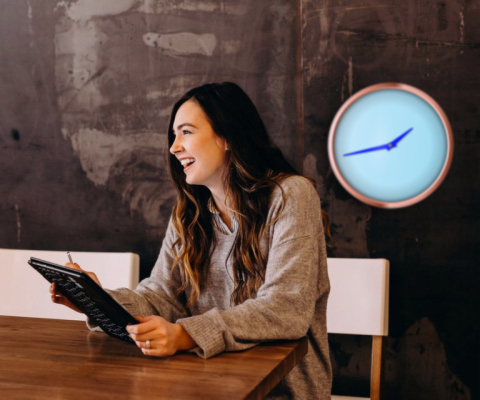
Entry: 1:43
